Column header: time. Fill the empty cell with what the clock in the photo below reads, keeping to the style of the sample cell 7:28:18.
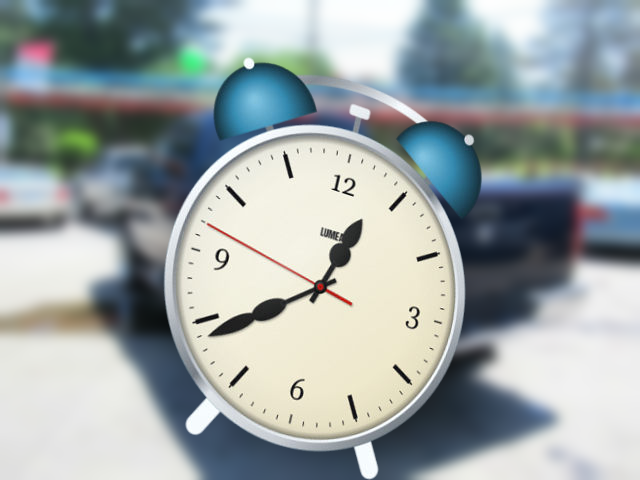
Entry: 12:38:47
